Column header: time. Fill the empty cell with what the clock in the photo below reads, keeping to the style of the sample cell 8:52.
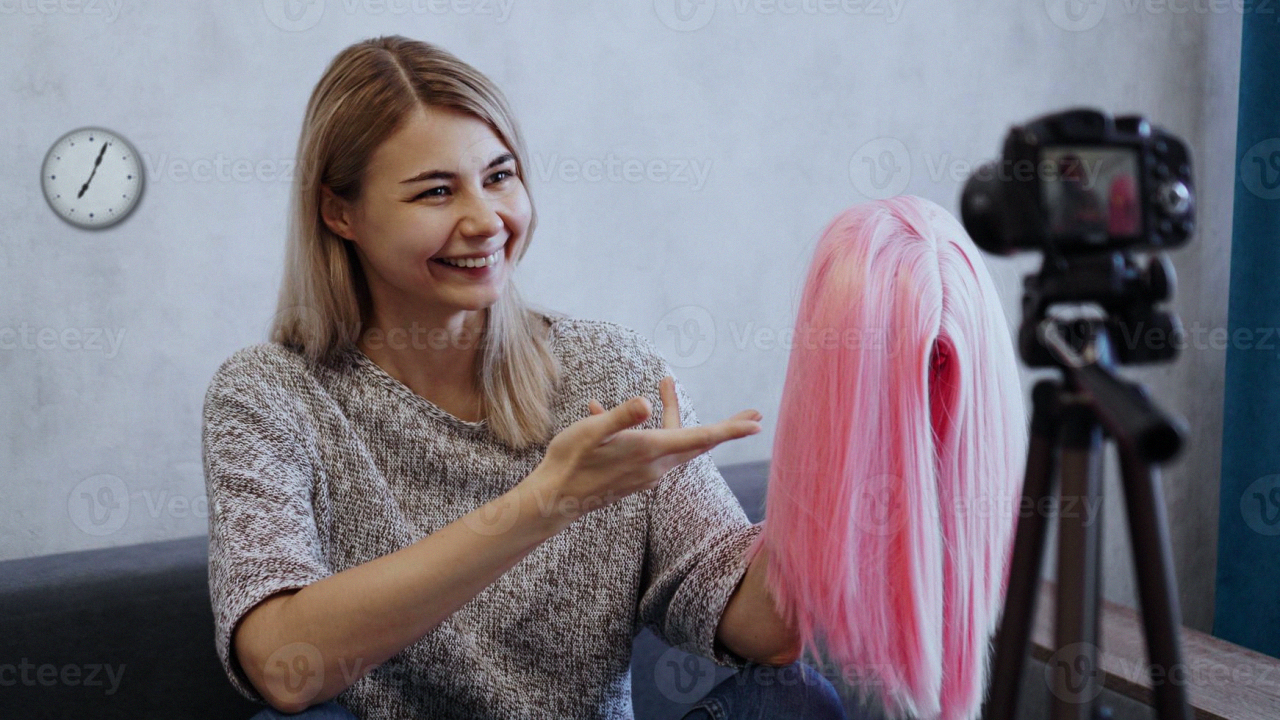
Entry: 7:04
